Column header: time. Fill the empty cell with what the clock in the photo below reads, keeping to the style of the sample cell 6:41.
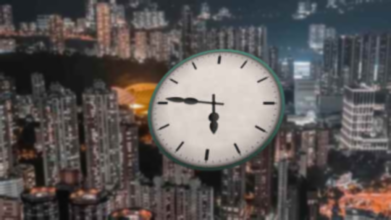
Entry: 5:46
